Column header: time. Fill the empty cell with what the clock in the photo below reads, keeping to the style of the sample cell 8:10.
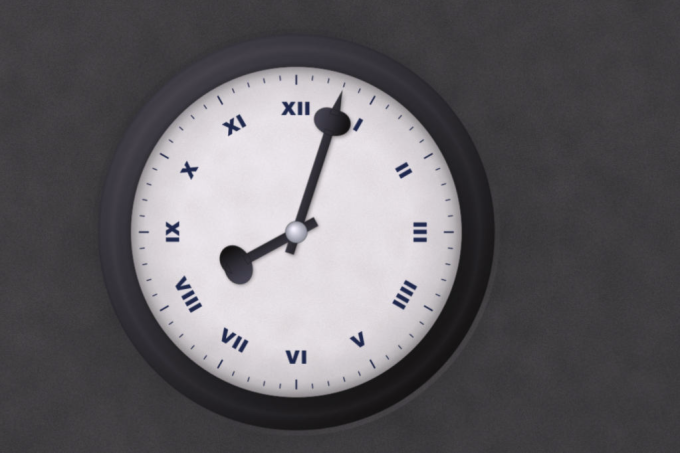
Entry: 8:03
